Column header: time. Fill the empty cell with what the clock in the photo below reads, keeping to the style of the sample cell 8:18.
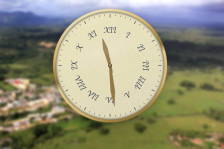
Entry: 11:29
